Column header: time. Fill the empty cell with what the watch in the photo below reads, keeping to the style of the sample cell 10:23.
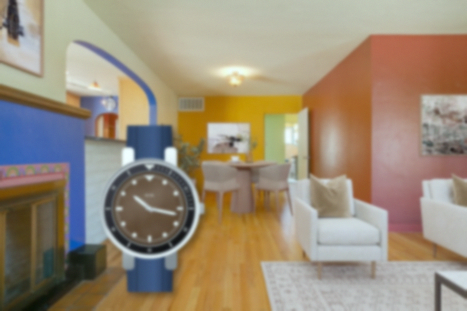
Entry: 10:17
